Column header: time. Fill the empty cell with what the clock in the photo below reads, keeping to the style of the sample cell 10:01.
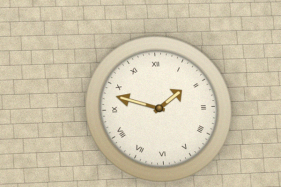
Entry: 1:48
